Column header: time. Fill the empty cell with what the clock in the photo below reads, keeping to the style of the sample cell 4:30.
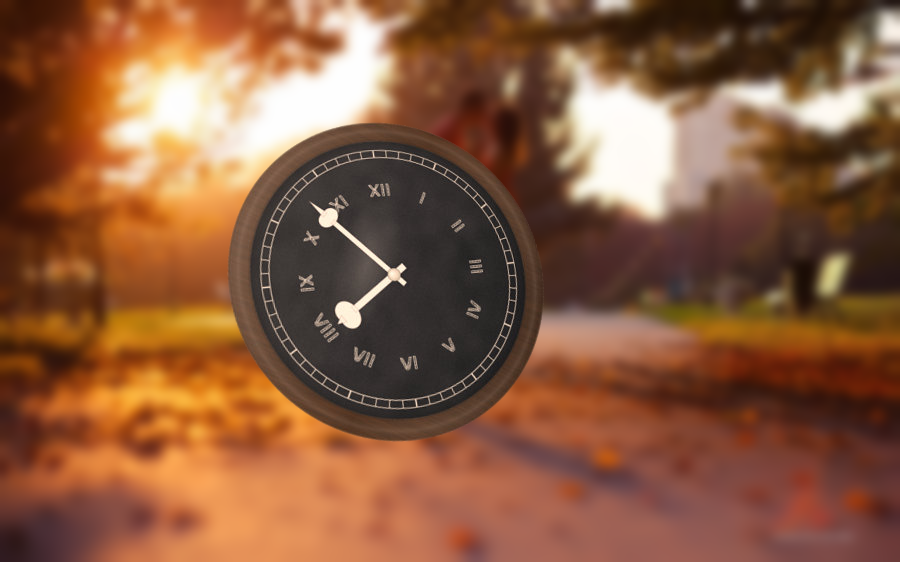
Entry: 7:53
